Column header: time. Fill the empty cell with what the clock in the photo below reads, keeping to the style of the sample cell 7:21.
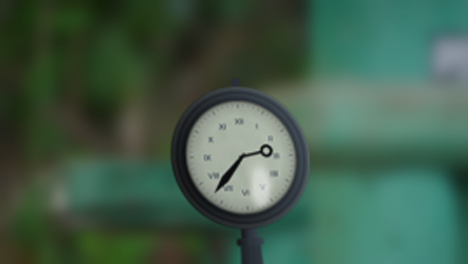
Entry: 2:37
